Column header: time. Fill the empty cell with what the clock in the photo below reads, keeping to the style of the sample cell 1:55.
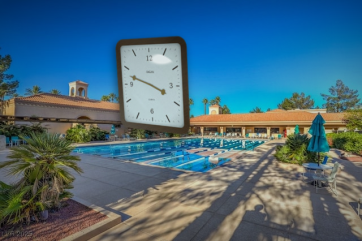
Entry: 3:48
